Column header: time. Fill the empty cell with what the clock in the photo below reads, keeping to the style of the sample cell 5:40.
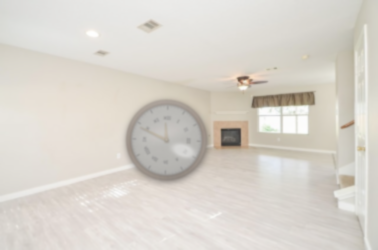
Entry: 11:49
